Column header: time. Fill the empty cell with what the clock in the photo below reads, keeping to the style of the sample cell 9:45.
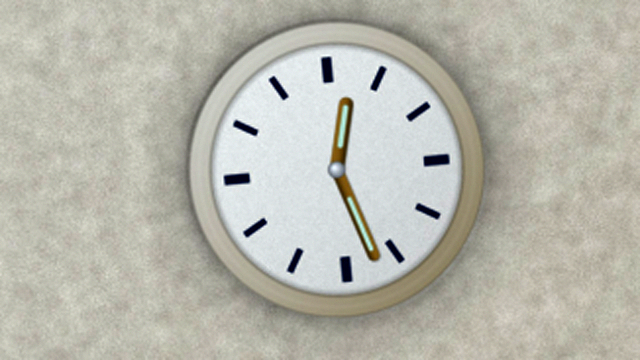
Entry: 12:27
